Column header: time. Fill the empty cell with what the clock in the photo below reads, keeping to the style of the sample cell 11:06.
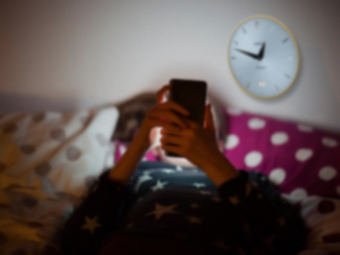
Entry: 12:48
